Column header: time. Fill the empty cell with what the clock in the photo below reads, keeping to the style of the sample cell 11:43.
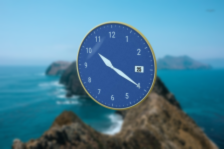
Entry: 10:20
